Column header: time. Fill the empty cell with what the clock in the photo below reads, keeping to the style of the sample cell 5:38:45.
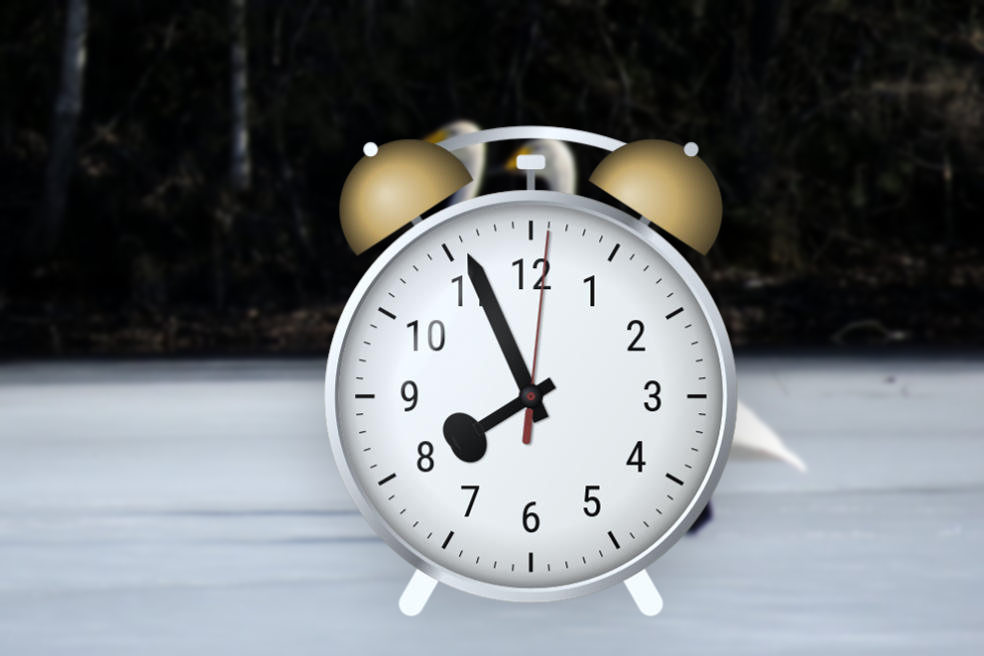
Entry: 7:56:01
